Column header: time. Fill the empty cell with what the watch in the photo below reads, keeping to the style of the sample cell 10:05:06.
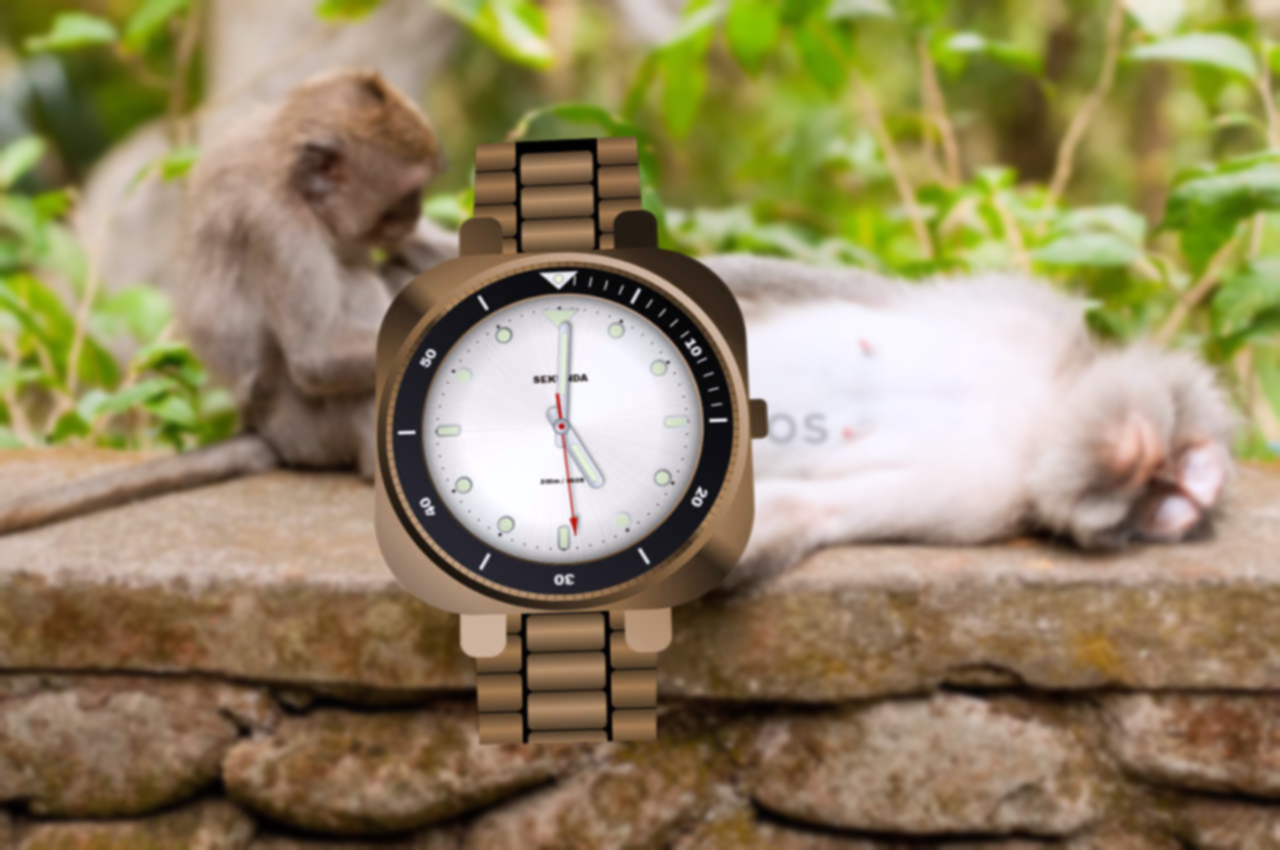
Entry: 5:00:29
